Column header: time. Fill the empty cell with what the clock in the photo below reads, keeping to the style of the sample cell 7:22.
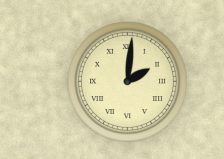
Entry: 2:01
